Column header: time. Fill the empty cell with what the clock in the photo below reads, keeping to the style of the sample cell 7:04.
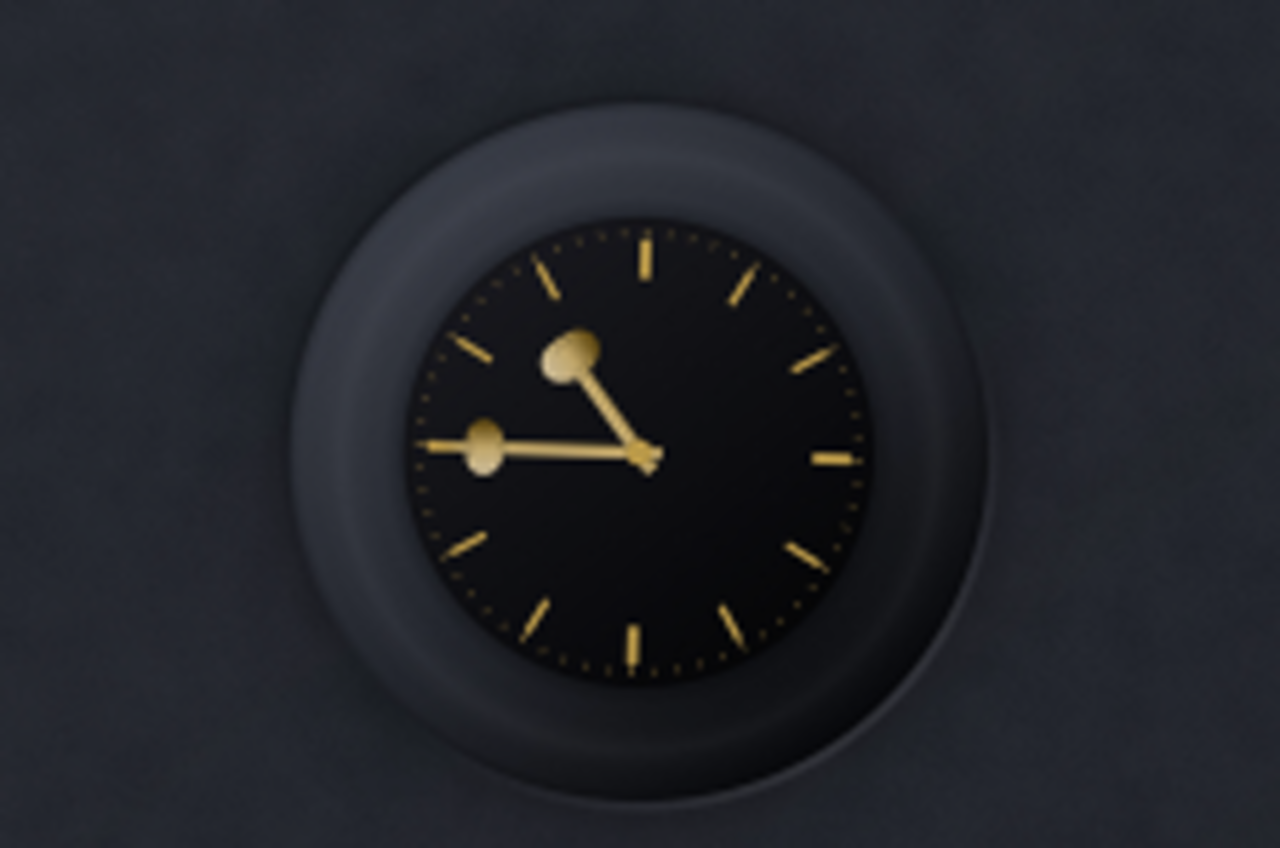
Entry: 10:45
